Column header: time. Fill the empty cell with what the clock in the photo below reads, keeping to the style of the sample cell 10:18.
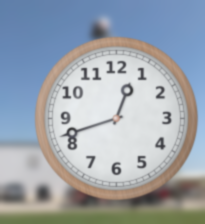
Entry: 12:42
